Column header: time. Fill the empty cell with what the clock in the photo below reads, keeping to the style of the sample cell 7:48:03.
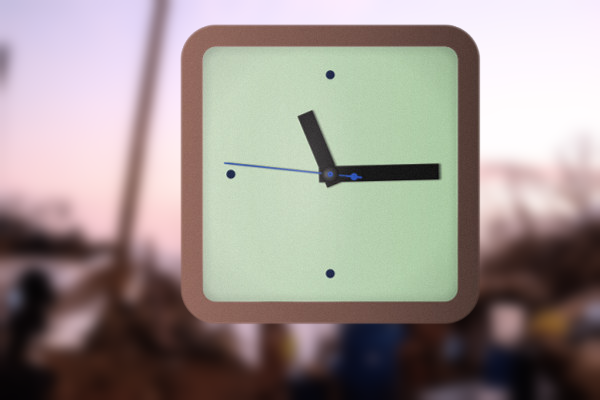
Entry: 11:14:46
